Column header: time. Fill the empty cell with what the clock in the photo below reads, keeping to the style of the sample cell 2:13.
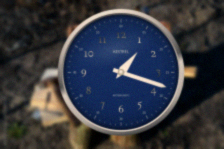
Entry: 1:18
